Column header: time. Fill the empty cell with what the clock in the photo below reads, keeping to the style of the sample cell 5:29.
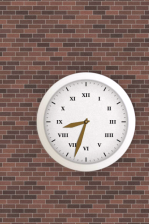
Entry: 8:33
